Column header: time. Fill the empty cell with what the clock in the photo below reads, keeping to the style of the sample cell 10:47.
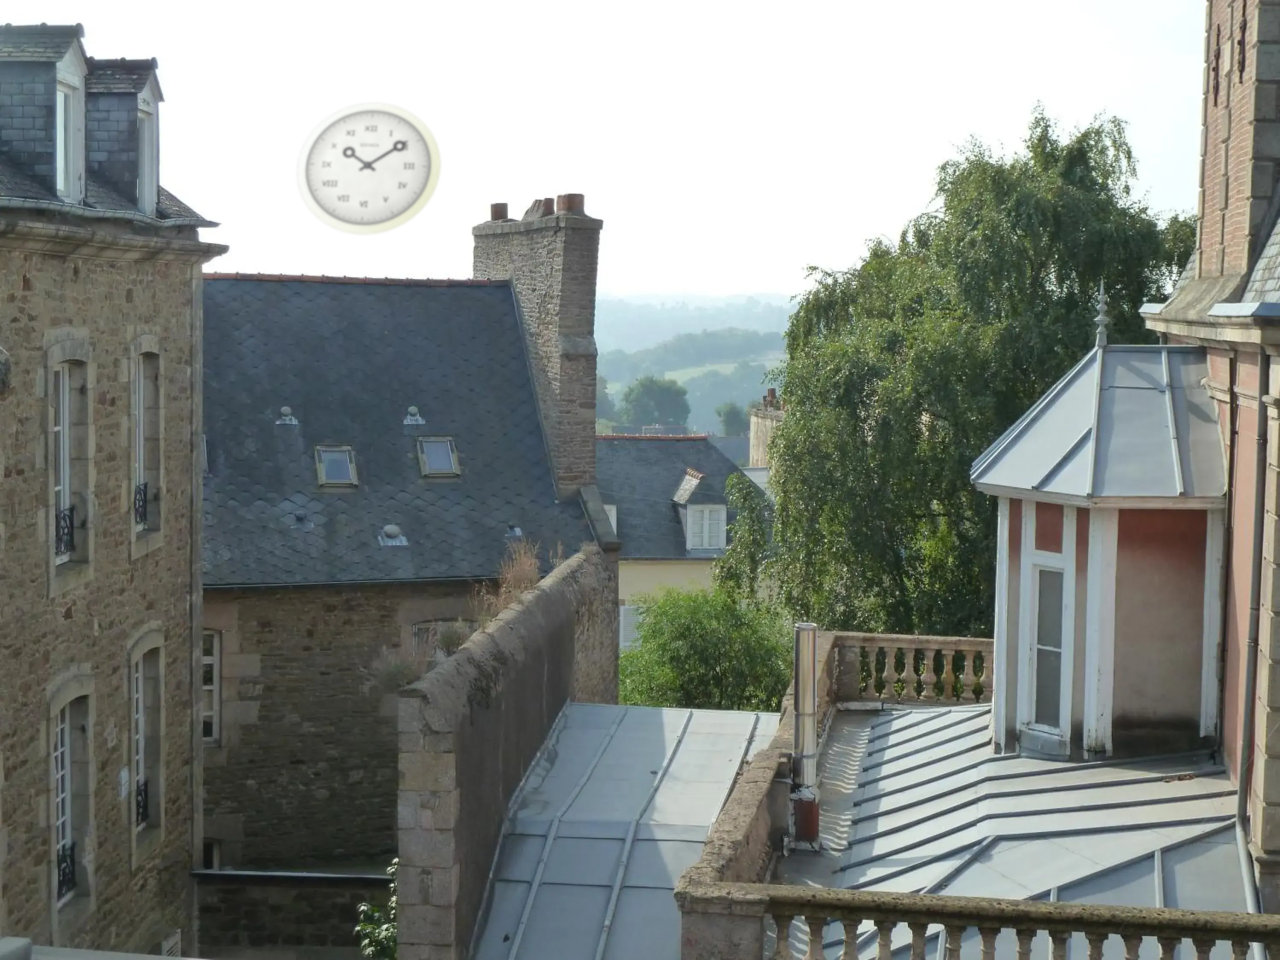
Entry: 10:09
